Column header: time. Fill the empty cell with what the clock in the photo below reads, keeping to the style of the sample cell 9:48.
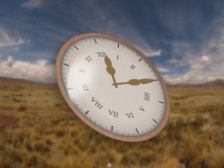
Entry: 12:15
